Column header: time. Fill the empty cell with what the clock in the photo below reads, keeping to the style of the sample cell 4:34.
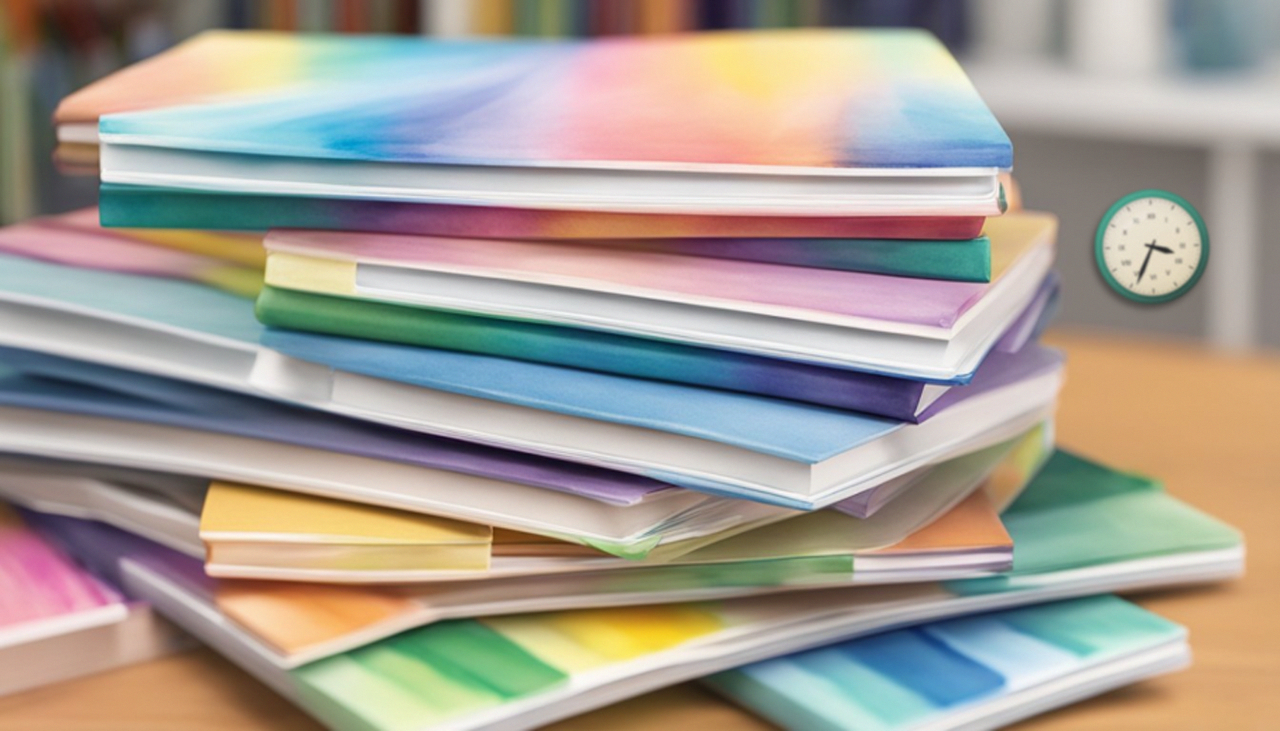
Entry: 3:34
